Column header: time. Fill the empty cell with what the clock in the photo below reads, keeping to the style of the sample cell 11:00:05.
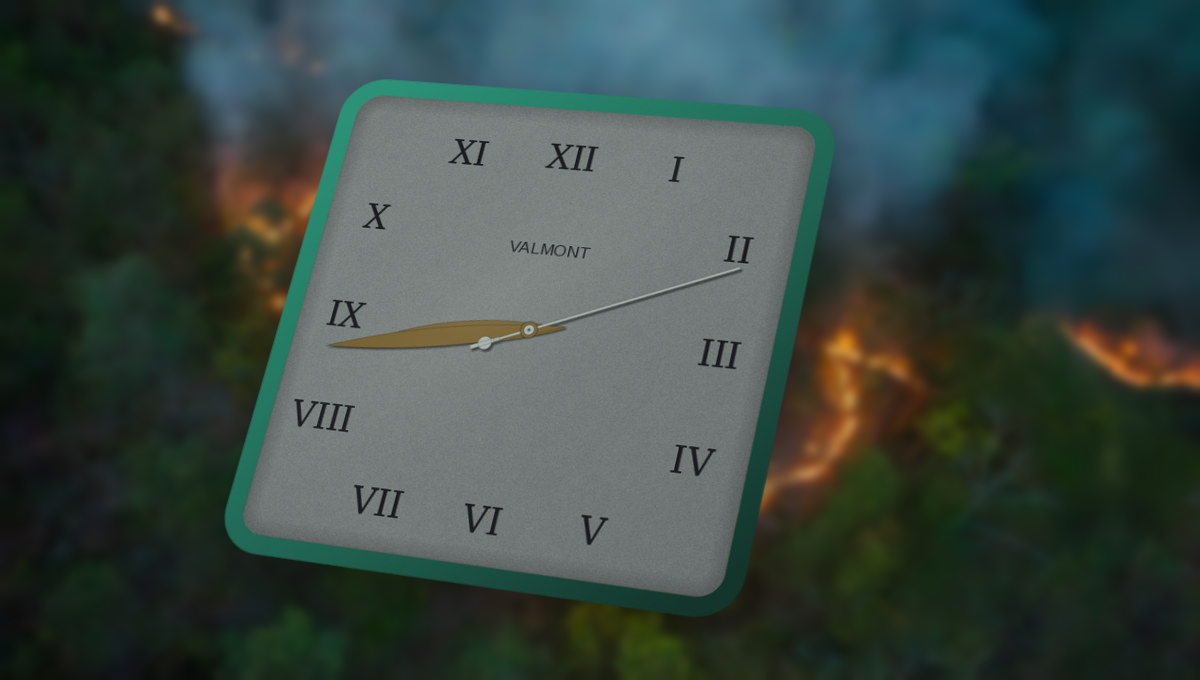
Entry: 8:43:11
